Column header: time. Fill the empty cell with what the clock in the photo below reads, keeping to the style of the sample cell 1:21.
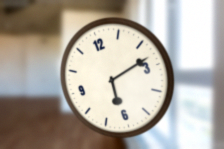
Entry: 6:13
